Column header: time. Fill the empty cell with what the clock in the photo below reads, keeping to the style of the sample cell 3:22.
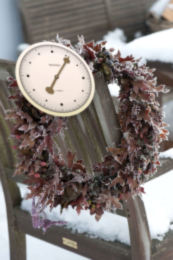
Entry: 7:06
